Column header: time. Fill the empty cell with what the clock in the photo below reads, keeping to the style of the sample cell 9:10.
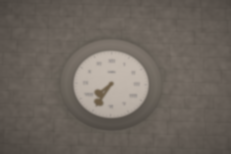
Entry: 7:35
